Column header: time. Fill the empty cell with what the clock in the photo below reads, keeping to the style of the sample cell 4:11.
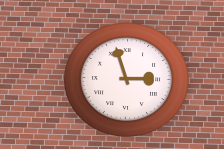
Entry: 2:57
